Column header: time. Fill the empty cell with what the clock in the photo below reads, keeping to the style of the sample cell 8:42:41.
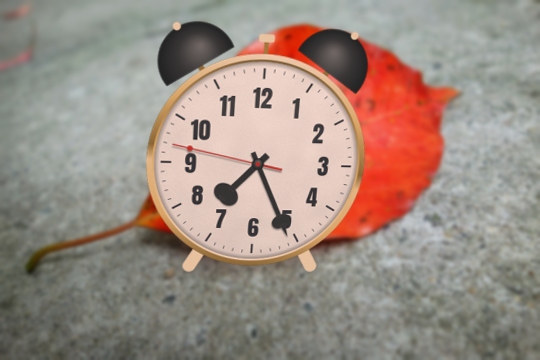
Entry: 7:25:47
